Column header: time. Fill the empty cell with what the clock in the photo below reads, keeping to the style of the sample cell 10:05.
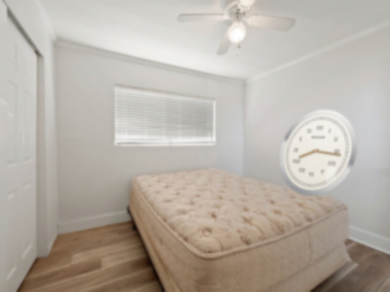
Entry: 8:16
